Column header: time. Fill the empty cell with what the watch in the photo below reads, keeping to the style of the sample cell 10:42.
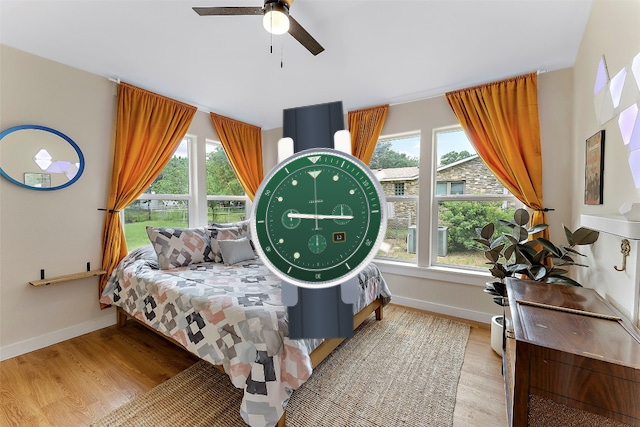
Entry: 9:16
